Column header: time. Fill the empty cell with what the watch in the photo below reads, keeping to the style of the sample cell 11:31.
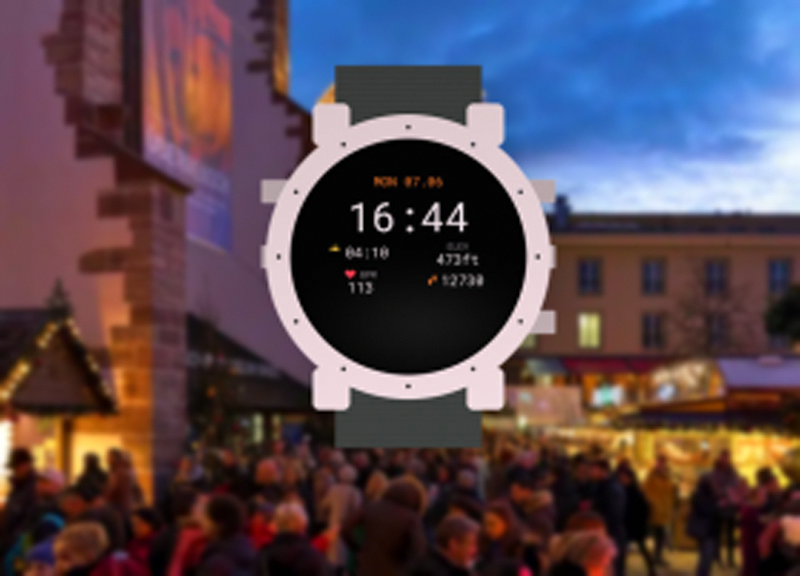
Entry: 16:44
